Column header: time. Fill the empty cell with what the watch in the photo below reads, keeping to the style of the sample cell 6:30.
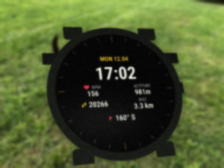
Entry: 17:02
